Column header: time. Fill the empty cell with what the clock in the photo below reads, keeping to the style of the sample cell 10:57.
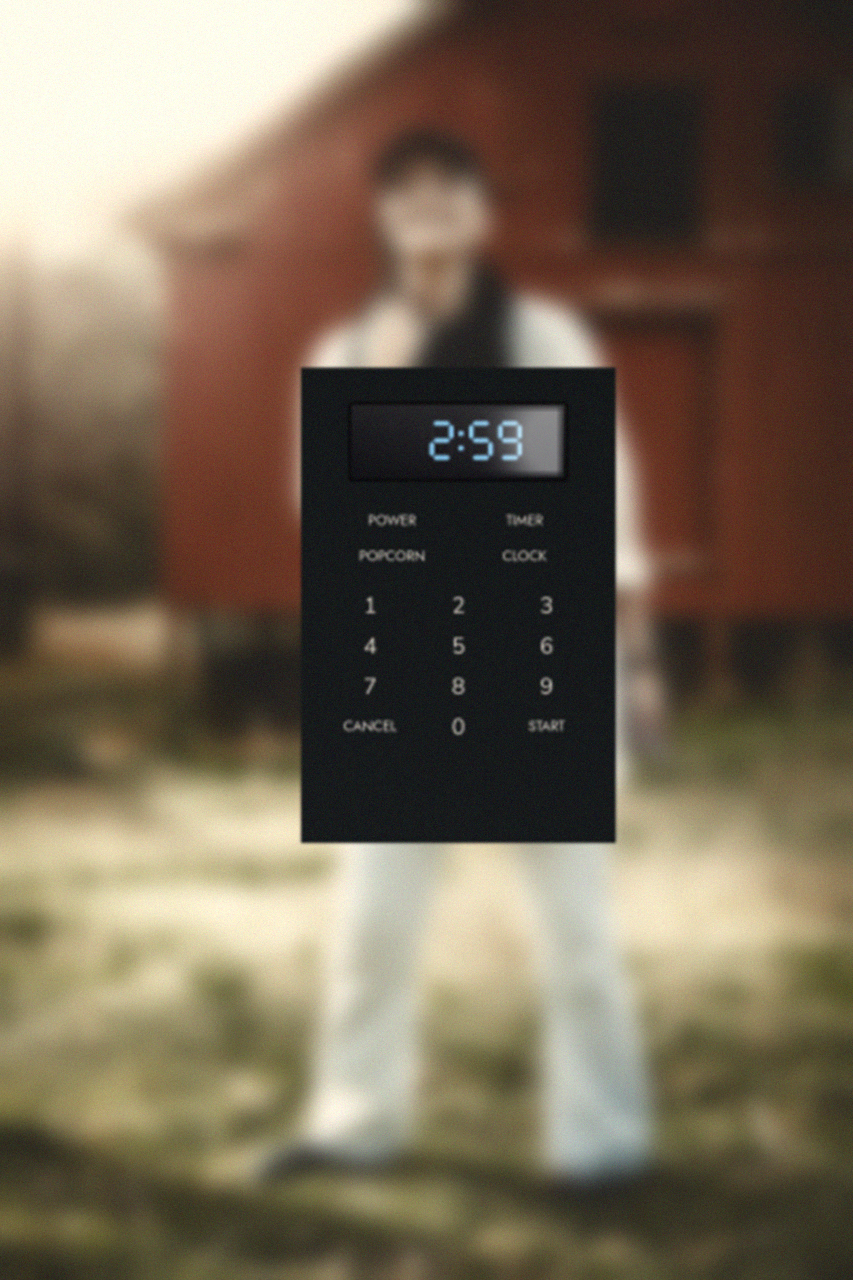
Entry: 2:59
